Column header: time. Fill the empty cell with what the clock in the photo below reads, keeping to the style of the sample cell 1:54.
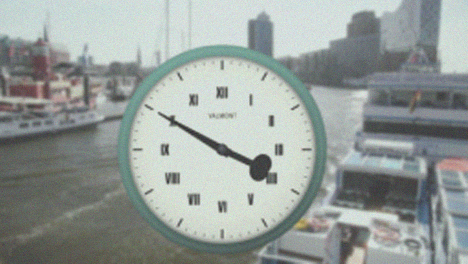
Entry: 3:50
